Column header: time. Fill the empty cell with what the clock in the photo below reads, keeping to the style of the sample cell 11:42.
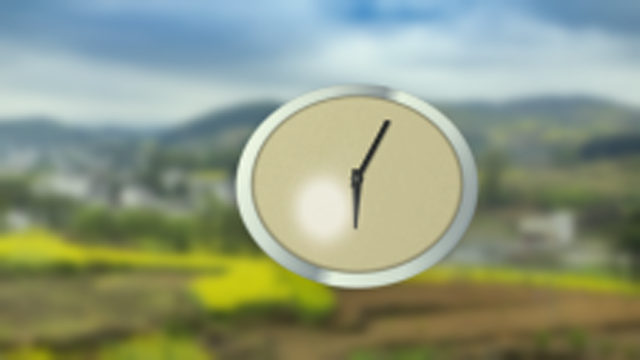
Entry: 6:04
